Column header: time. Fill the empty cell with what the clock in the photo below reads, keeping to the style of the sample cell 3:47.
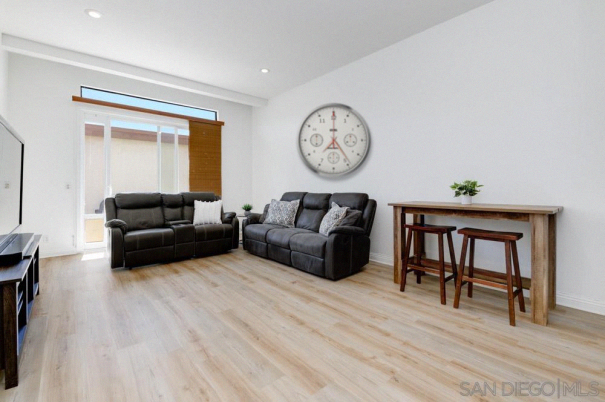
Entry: 7:24
